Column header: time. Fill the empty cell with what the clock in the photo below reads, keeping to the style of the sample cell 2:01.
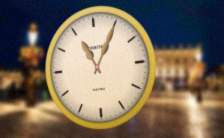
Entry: 11:05
